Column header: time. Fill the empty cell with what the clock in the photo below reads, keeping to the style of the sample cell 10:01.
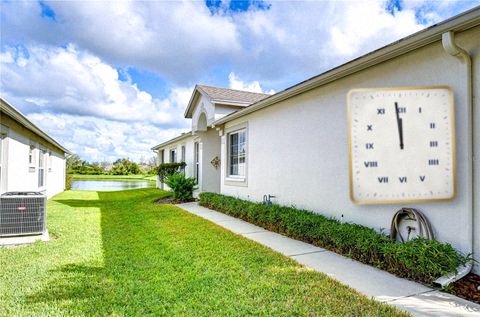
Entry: 11:59
